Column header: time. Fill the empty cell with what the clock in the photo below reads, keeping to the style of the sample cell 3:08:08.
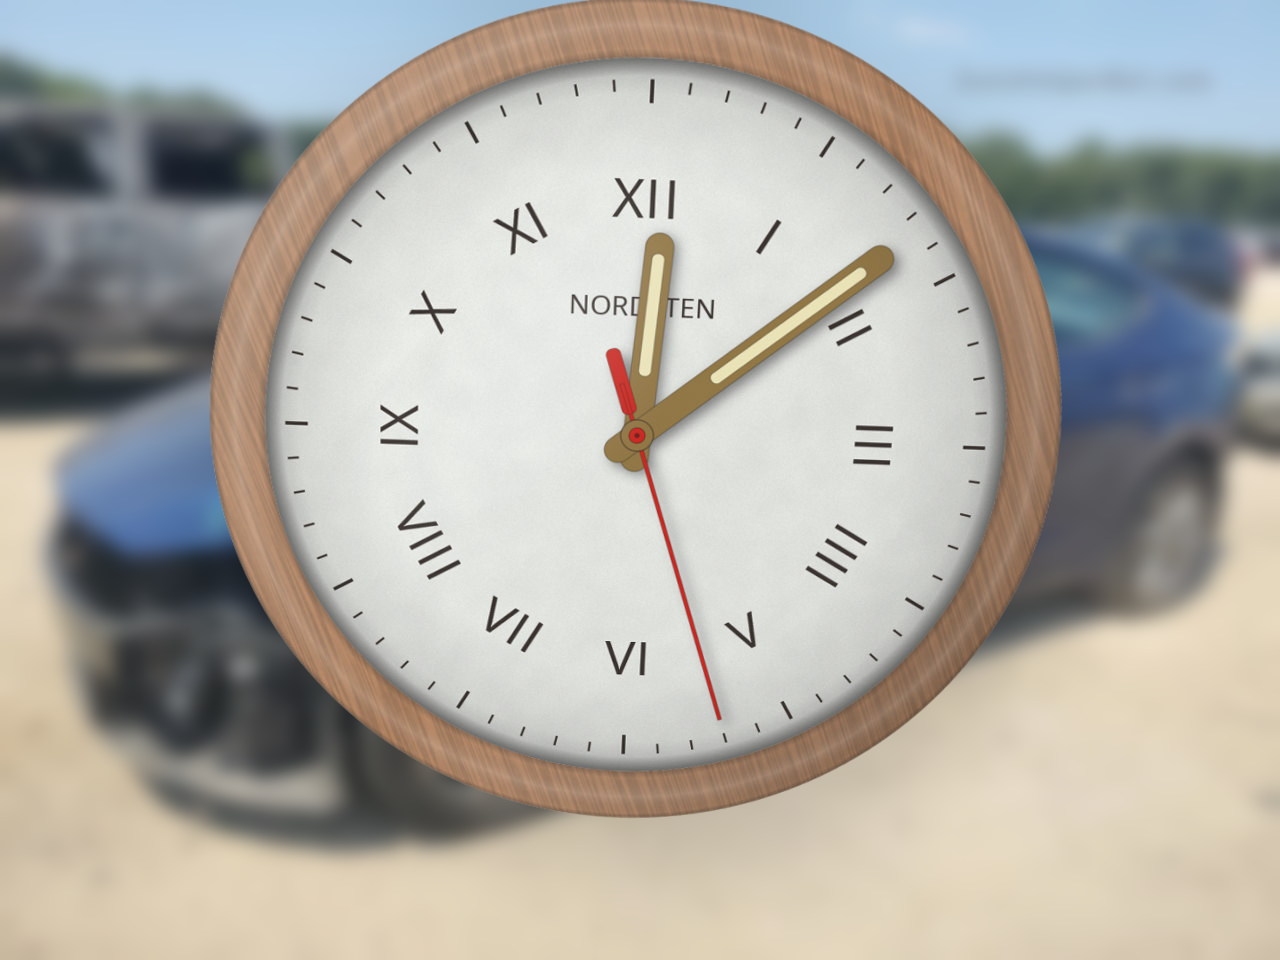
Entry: 12:08:27
